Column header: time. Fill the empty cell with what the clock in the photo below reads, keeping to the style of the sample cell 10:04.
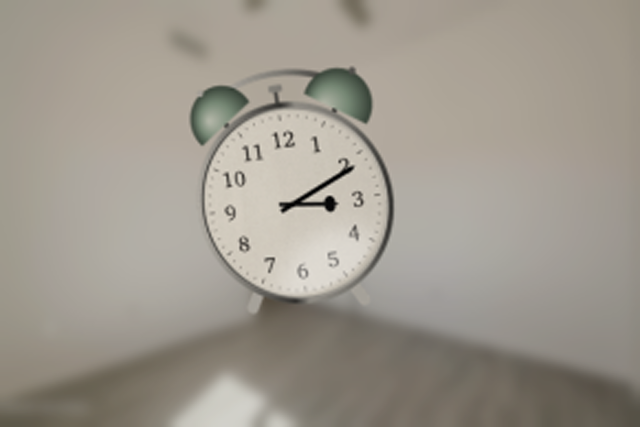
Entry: 3:11
